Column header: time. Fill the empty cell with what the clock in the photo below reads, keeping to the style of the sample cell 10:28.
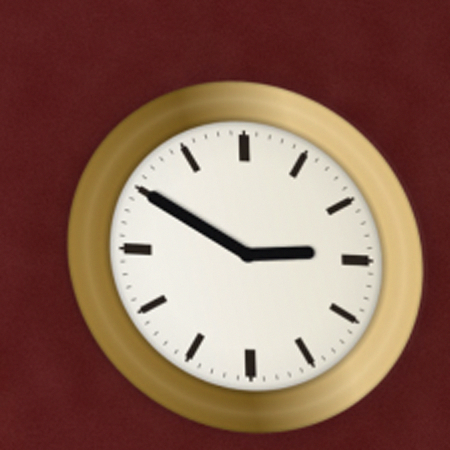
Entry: 2:50
